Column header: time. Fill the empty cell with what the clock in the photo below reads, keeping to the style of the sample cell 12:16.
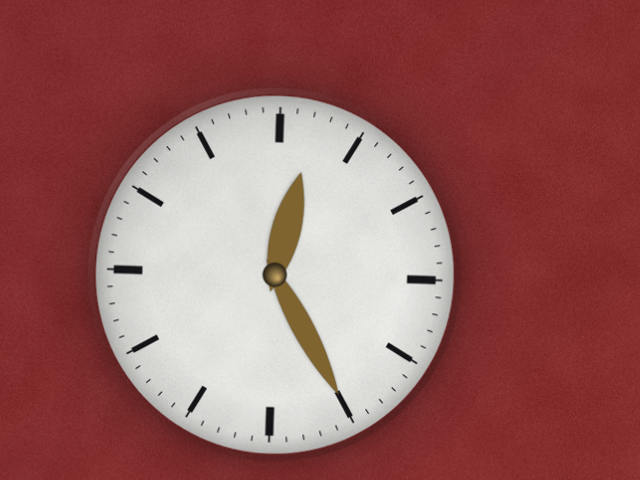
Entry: 12:25
